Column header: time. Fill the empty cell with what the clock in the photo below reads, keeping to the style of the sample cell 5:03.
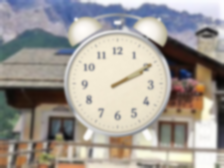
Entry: 2:10
